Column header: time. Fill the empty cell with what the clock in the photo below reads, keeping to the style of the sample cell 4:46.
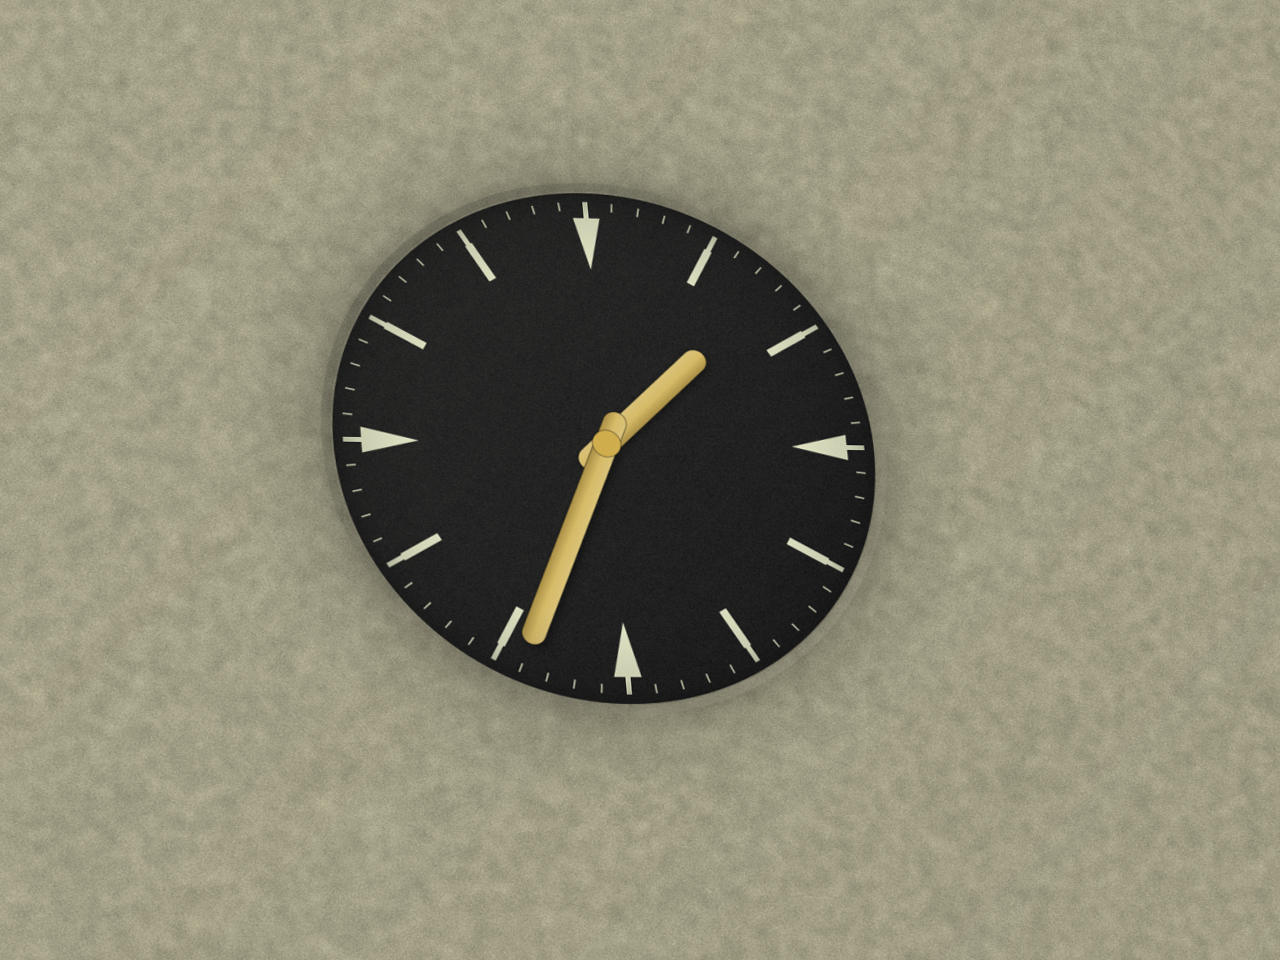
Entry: 1:34
